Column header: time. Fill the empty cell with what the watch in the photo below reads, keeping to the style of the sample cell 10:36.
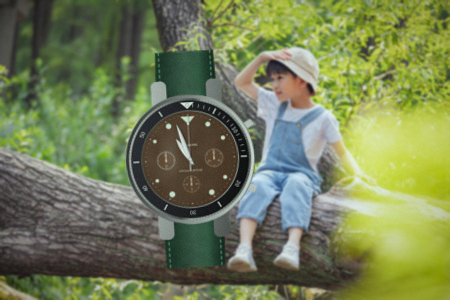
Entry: 10:57
